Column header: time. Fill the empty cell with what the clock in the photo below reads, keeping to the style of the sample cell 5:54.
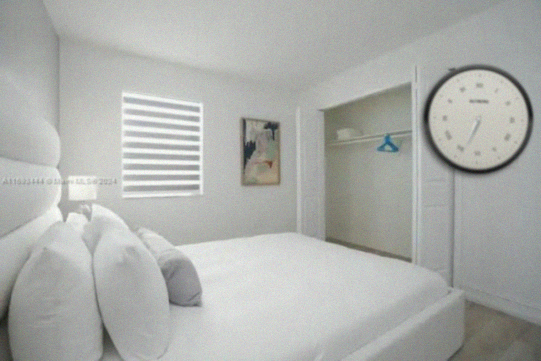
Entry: 6:34
